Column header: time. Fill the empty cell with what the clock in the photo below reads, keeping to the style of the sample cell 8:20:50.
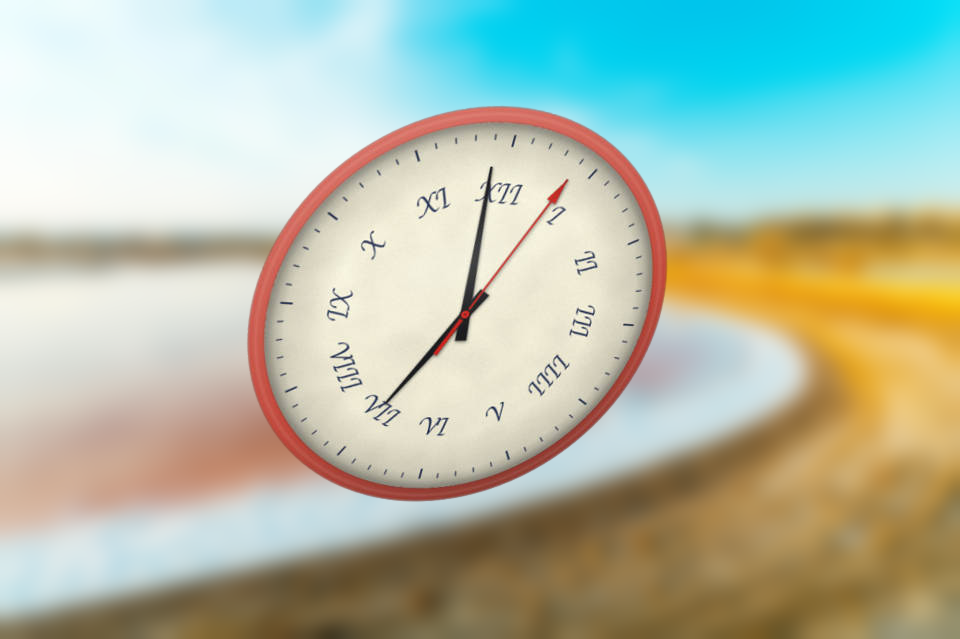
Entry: 6:59:04
